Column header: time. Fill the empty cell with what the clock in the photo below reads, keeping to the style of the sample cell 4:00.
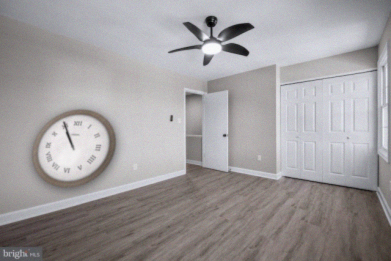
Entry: 10:55
